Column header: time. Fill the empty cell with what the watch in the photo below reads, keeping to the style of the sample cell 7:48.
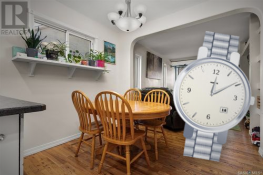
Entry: 12:09
